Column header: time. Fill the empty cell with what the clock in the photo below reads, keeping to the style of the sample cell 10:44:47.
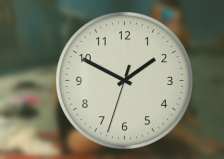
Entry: 1:49:33
